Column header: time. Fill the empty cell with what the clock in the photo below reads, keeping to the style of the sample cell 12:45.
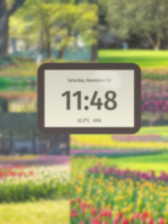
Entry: 11:48
